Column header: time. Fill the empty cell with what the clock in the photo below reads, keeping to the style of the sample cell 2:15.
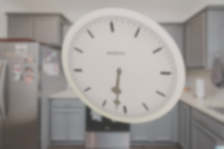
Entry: 6:32
